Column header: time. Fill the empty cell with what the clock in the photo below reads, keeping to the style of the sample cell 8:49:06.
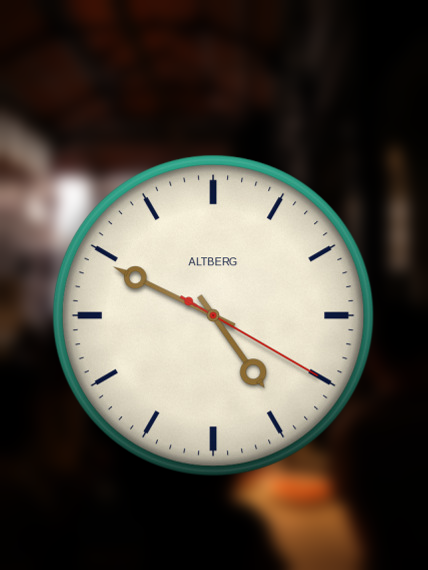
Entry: 4:49:20
